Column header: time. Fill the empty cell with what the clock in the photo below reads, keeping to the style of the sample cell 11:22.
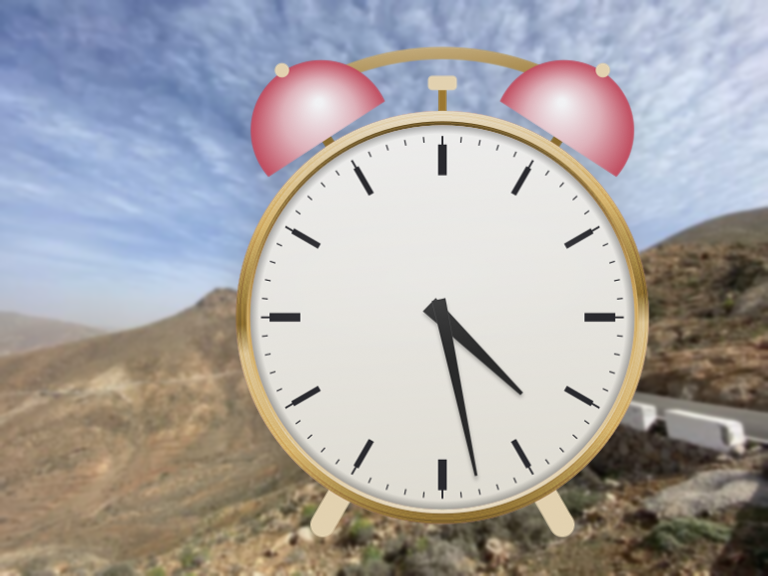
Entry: 4:28
